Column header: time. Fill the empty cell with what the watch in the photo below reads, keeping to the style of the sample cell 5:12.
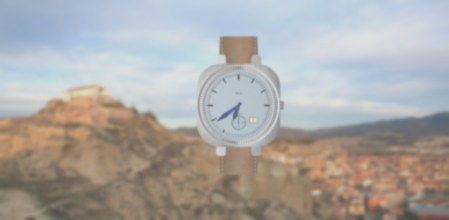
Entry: 6:39
